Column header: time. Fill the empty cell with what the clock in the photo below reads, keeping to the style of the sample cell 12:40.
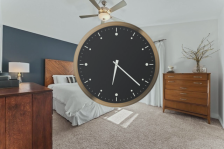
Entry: 6:22
